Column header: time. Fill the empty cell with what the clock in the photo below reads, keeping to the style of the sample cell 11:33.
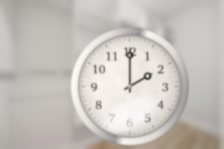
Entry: 2:00
